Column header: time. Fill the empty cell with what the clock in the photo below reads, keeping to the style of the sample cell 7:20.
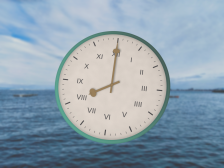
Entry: 8:00
